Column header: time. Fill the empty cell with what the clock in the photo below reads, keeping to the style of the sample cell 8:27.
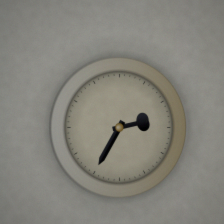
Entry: 2:35
